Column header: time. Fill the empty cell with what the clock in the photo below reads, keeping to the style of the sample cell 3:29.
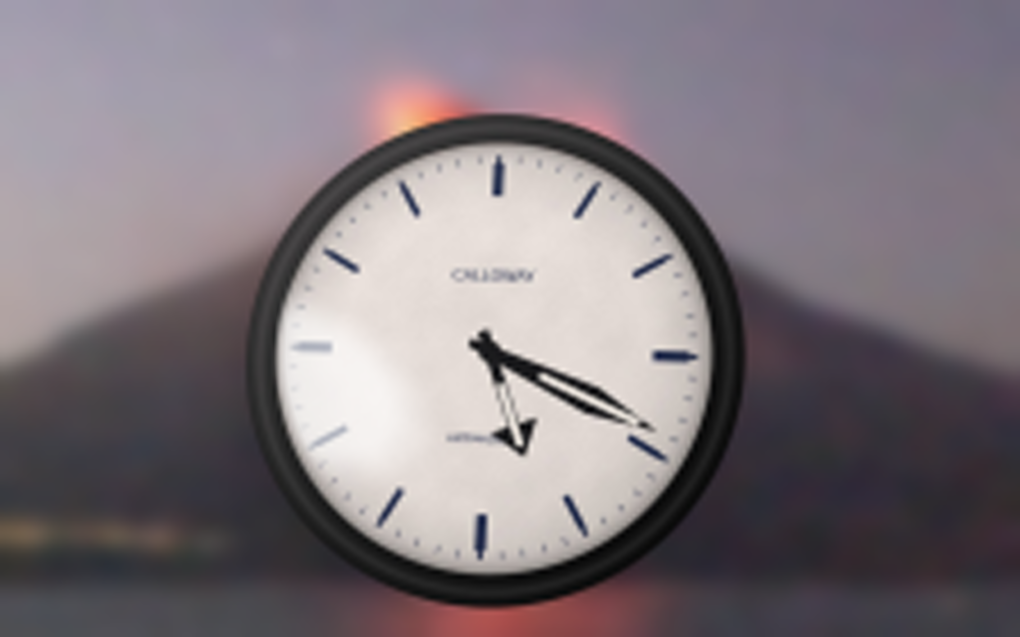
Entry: 5:19
